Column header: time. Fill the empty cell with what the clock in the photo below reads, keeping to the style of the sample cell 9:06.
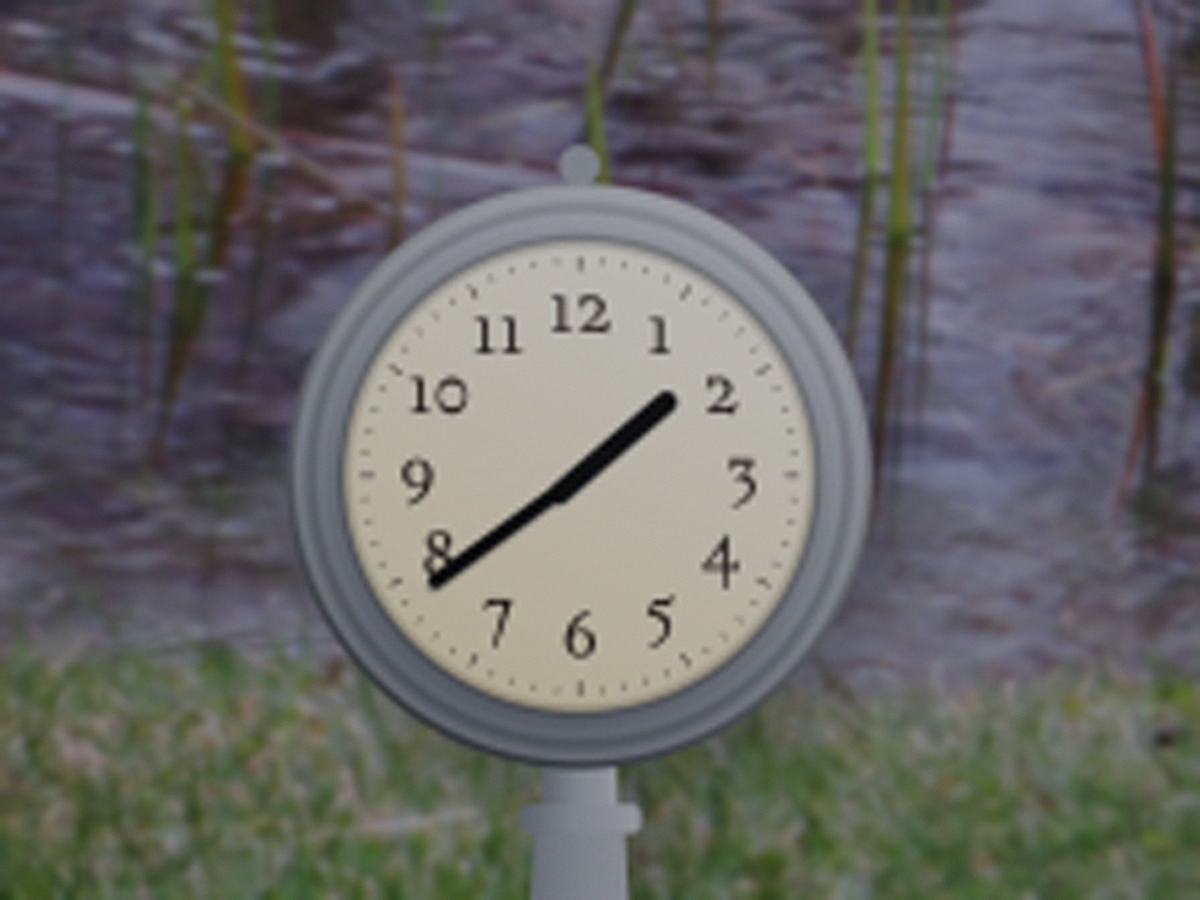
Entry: 1:39
